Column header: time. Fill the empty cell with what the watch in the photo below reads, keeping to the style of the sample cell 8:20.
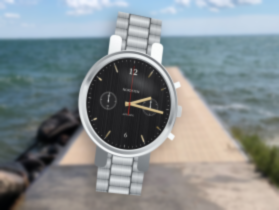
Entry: 2:16
